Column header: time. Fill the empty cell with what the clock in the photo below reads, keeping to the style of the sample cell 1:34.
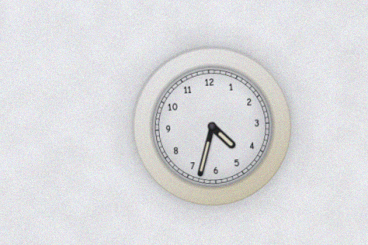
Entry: 4:33
